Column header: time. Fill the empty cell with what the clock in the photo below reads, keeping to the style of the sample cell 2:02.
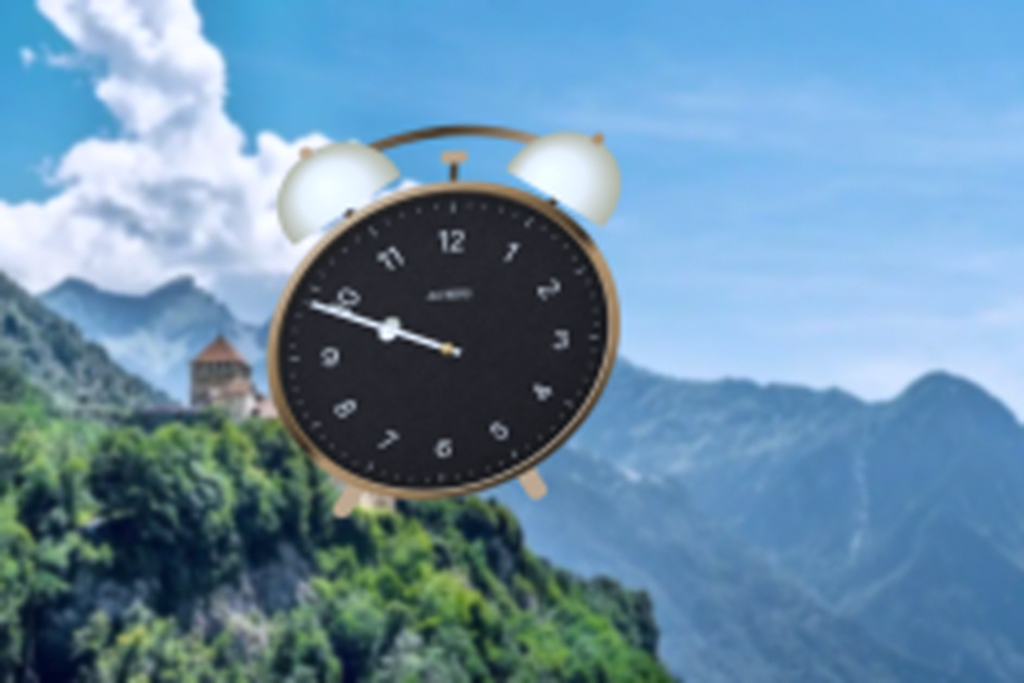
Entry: 9:49
